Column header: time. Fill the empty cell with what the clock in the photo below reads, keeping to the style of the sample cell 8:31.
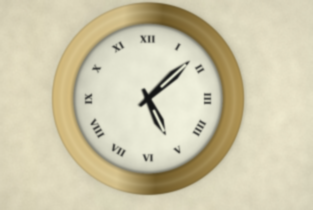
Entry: 5:08
